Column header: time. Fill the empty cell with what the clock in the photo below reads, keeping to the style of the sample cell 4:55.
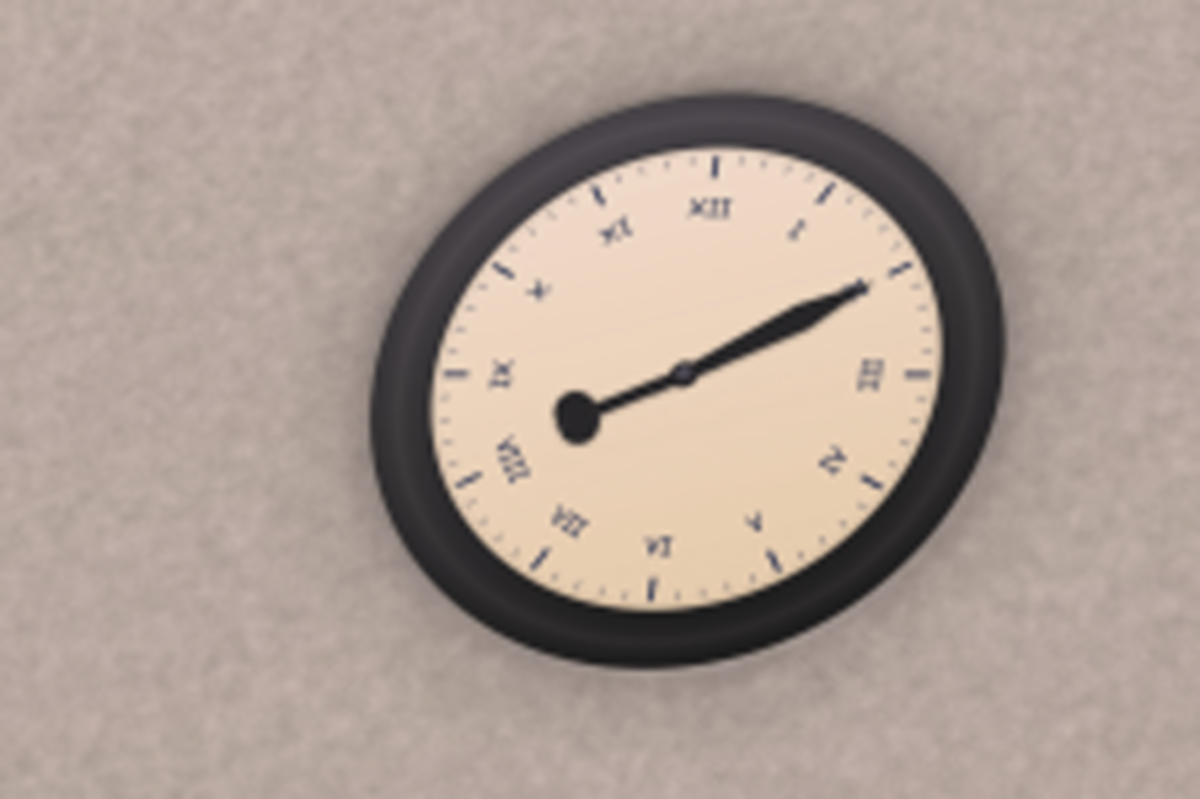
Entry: 8:10
